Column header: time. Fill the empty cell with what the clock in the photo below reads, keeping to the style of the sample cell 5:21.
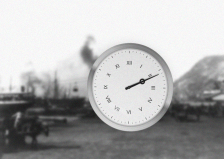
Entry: 2:11
